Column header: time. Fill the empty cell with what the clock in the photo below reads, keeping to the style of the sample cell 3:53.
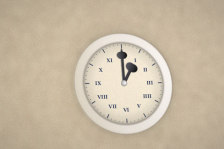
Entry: 1:00
